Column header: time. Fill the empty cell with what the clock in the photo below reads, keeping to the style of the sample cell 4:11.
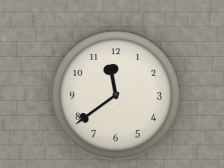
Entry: 11:39
